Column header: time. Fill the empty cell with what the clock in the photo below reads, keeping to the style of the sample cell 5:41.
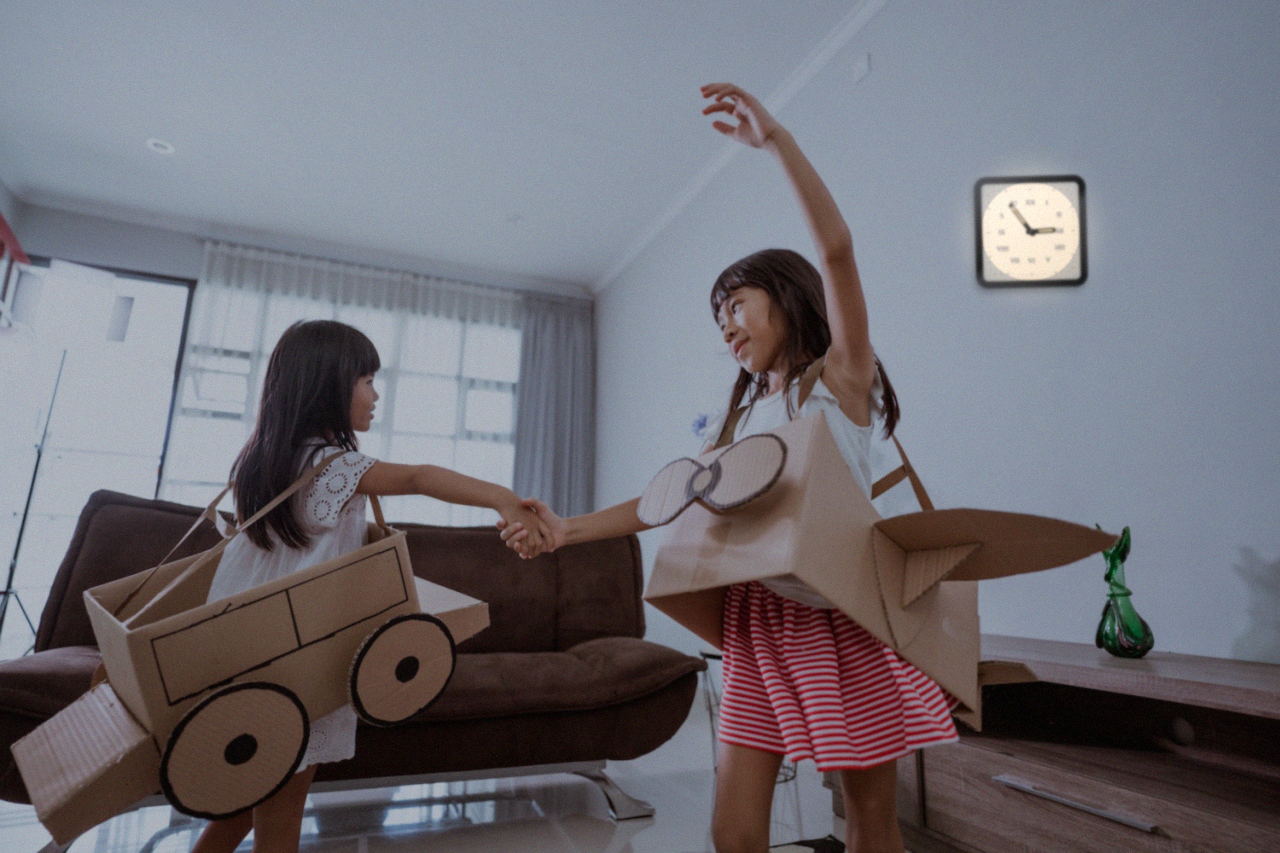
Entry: 2:54
